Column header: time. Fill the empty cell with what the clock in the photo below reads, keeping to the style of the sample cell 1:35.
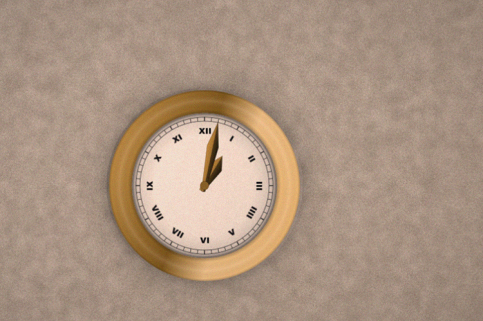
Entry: 1:02
